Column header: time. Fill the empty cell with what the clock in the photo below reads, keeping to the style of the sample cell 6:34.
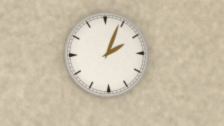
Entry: 2:04
